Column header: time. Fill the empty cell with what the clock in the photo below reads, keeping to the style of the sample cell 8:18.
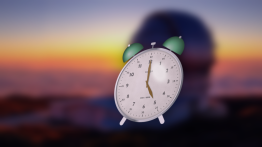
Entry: 5:00
